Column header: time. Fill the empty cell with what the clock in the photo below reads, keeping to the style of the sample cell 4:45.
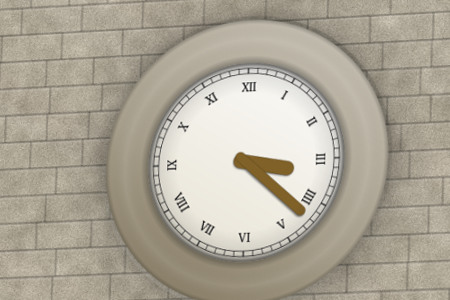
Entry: 3:22
